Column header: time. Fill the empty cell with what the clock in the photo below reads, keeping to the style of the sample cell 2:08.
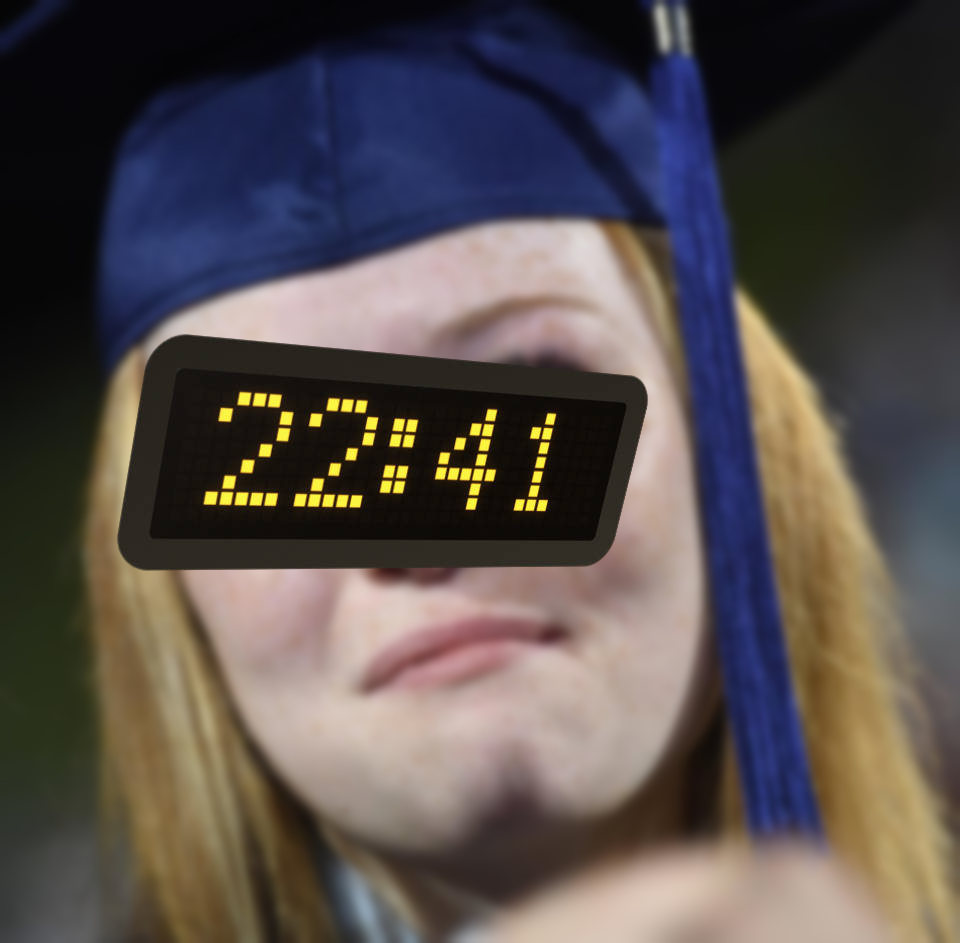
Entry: 22:41
